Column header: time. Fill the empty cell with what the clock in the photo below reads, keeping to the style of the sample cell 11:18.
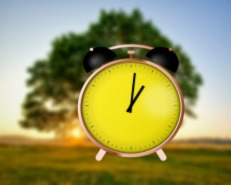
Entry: 1:01
